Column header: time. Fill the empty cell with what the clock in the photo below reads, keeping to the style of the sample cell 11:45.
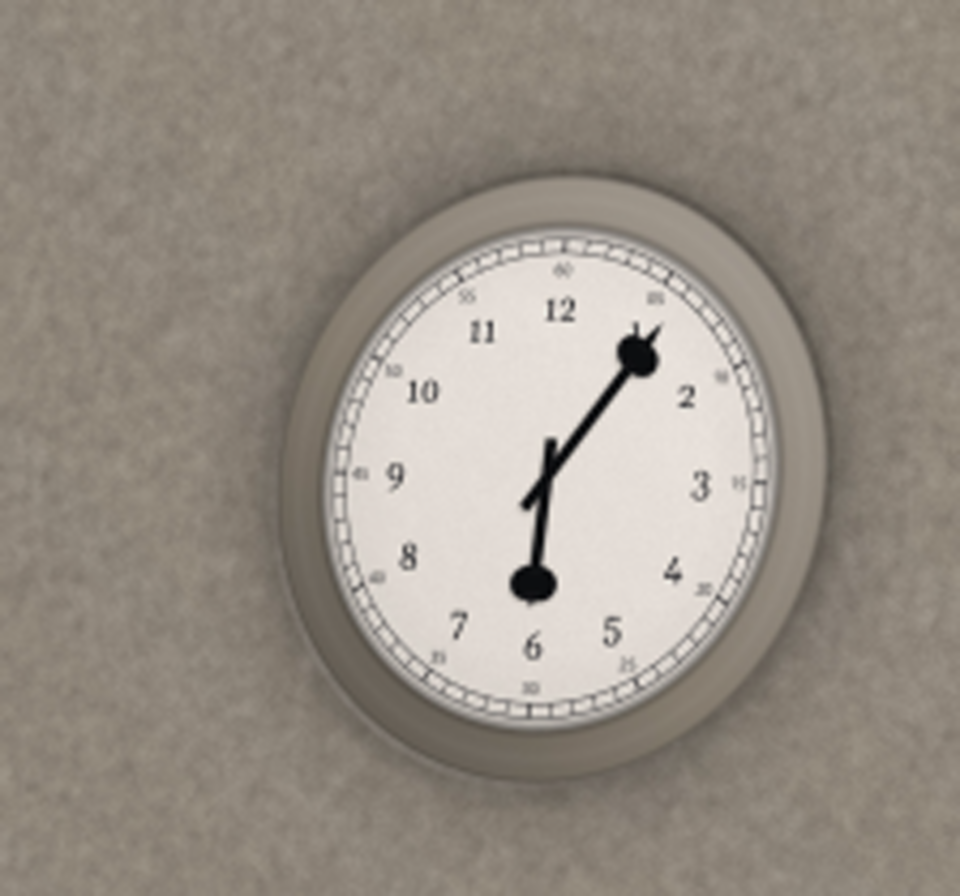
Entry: 6:06
